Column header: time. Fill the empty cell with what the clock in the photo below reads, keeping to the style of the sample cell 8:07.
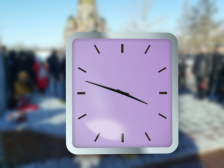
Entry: 3:48
